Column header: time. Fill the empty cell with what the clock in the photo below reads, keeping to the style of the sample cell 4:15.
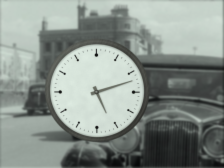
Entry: 5:12
